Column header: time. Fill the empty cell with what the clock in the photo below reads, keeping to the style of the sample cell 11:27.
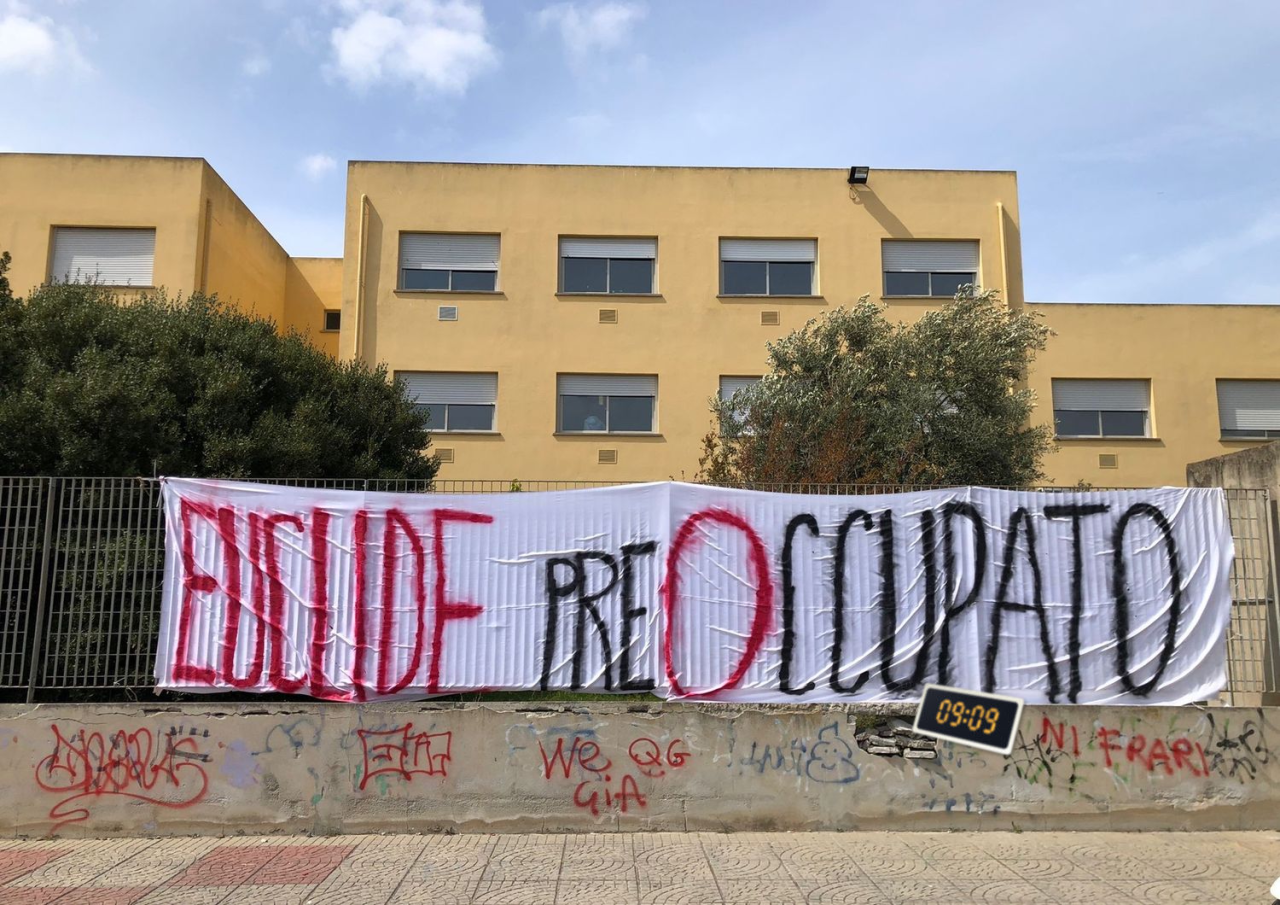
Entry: 9:09
